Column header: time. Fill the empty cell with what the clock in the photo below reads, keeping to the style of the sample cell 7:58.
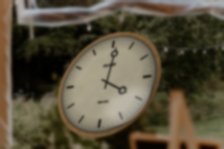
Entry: 4:01
